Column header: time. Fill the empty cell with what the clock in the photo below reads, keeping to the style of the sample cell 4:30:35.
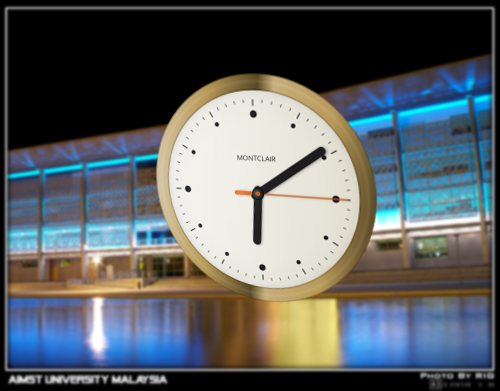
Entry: 6:09:15
